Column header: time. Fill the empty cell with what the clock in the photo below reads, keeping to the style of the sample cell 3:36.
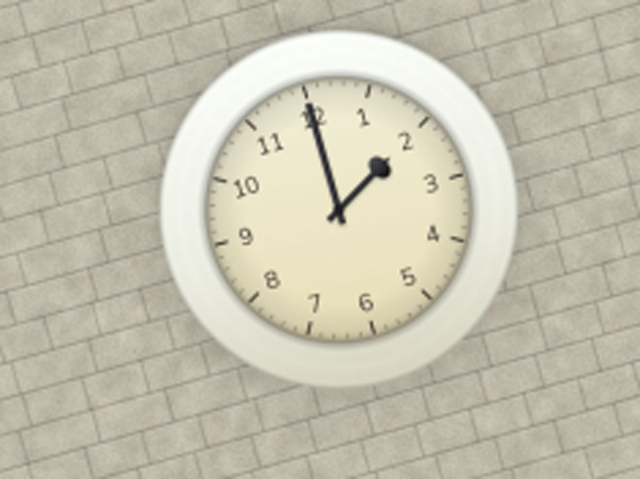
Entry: 2:00
